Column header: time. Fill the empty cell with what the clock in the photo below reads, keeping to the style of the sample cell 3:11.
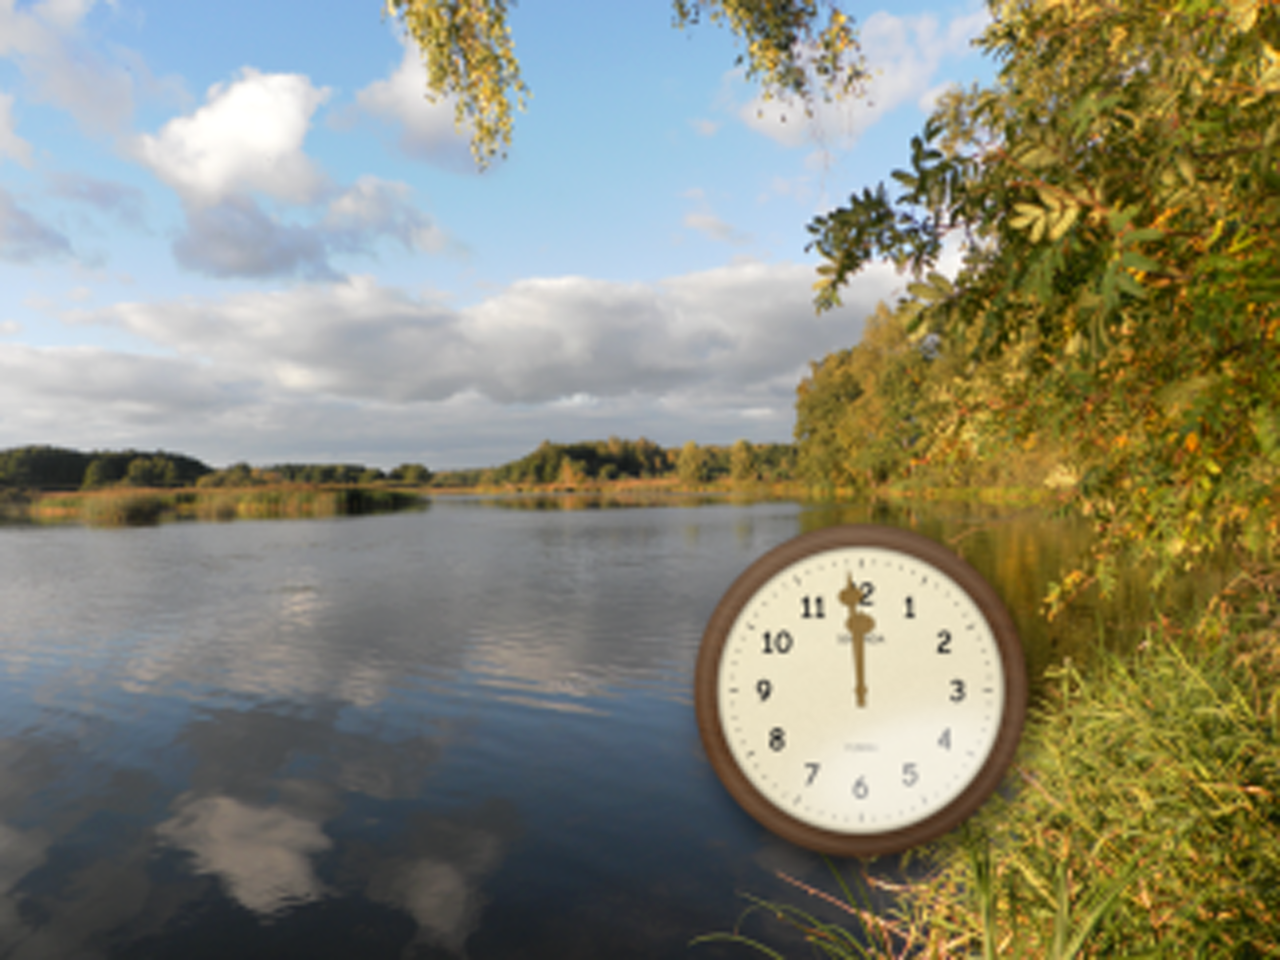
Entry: 11:59
